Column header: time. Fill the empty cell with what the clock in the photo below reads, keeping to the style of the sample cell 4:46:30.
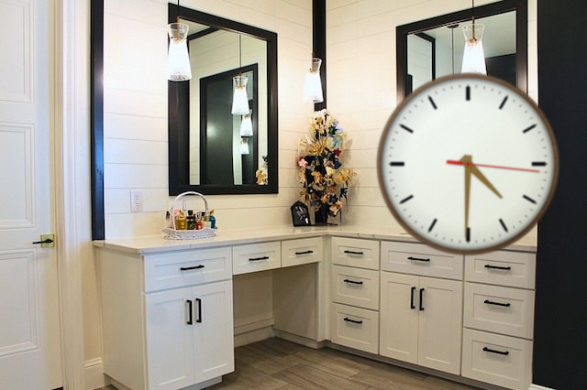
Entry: 4:30:16
